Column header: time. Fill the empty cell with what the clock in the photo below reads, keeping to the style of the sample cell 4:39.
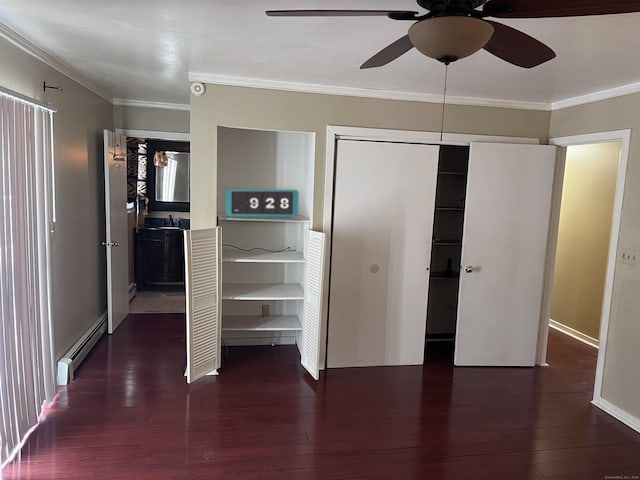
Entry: 9:28
